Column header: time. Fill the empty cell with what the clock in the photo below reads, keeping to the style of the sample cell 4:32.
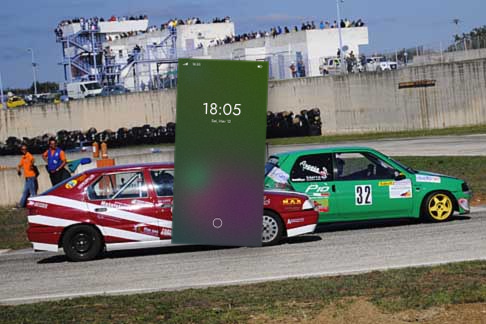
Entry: 18:05
